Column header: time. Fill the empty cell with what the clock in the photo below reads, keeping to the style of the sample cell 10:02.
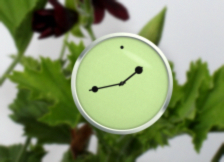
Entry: 1:43
